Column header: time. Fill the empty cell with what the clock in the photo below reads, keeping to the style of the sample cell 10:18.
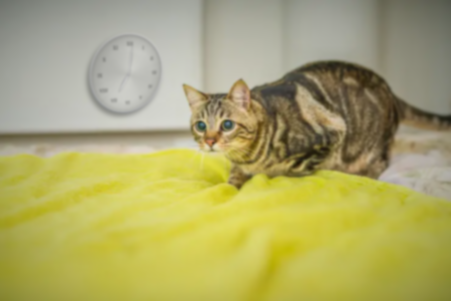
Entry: 7:01
